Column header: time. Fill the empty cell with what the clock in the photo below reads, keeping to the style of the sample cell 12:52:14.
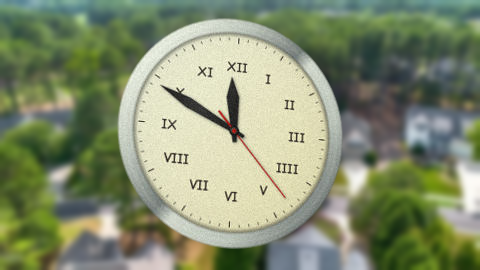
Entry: 11:49:23
